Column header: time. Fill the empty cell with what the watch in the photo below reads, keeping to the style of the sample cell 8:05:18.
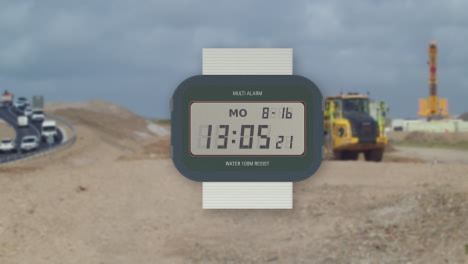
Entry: 13:05:21
